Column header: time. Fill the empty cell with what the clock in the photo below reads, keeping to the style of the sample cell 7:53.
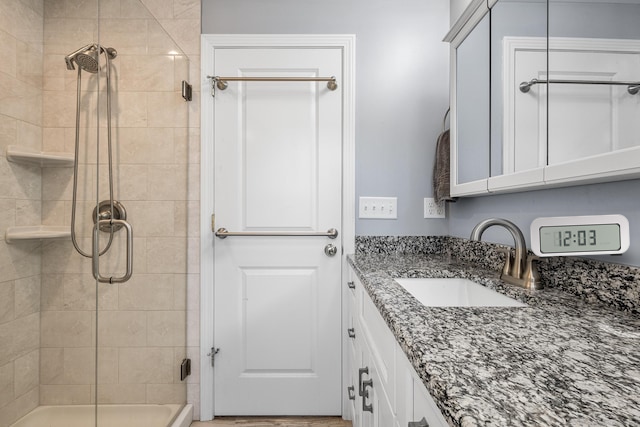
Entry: 12:03
